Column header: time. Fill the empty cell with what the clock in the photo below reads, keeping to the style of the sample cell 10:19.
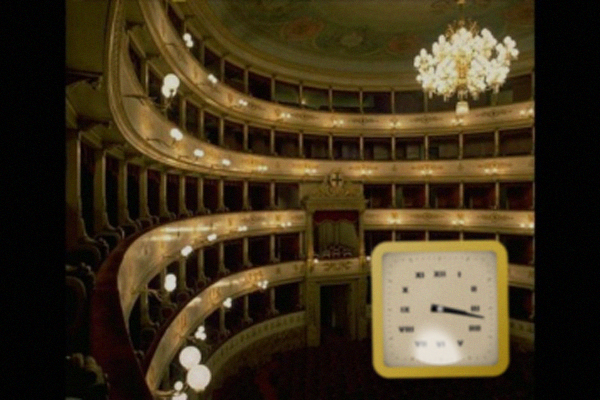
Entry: 3:17
